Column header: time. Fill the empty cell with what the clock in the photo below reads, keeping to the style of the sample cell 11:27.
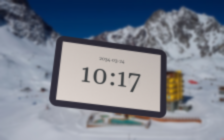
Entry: 10:17
